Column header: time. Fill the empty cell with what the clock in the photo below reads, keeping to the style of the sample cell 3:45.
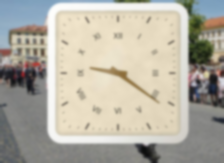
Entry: 9:21
